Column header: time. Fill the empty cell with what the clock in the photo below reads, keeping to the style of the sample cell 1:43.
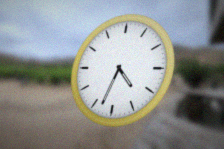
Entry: 4:33
